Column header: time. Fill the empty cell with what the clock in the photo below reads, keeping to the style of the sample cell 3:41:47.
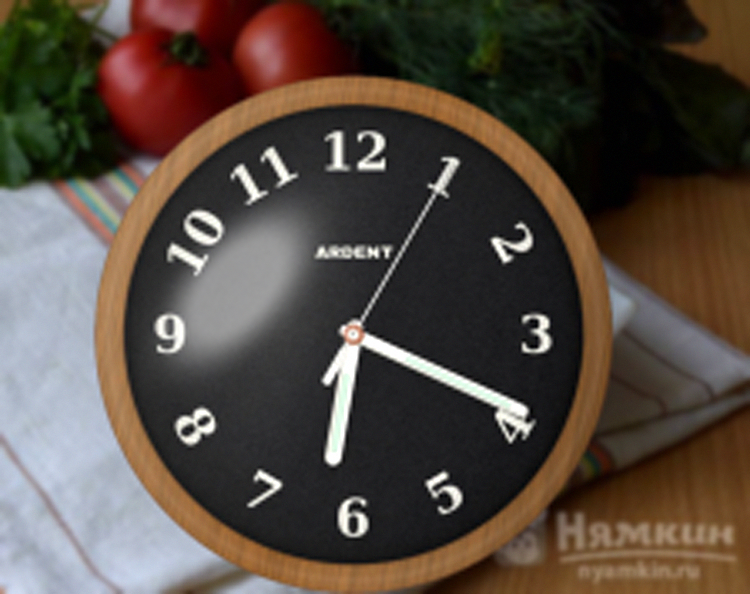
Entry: 6:19:05
